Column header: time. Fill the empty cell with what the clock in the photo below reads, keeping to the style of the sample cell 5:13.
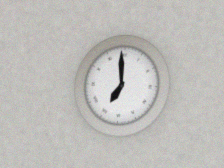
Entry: 6:59
